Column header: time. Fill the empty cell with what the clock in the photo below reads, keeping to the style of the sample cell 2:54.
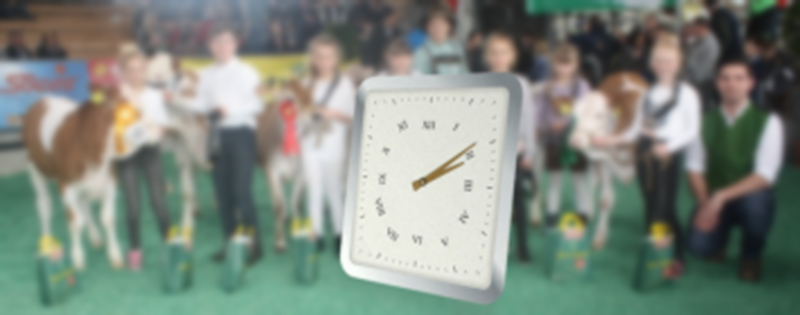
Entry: 2:09
